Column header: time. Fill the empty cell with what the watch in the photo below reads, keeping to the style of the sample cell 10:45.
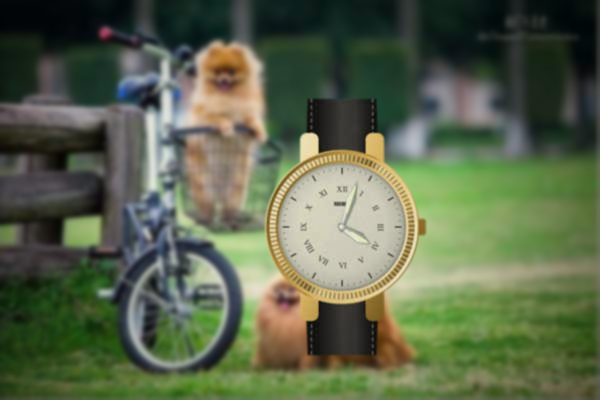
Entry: 4:03
